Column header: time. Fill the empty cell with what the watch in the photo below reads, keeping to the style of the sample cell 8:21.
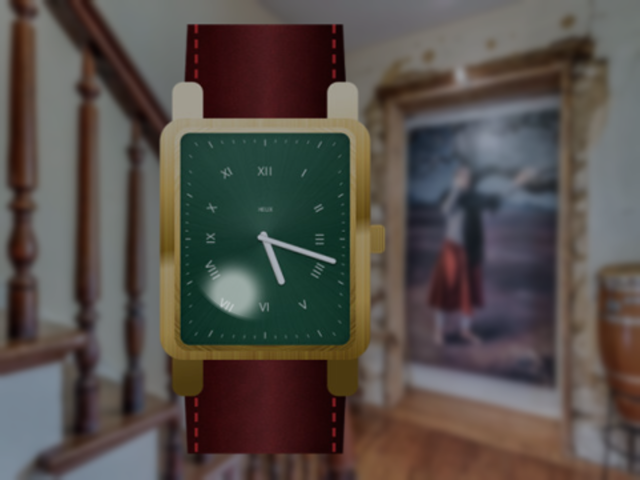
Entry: 5:18
